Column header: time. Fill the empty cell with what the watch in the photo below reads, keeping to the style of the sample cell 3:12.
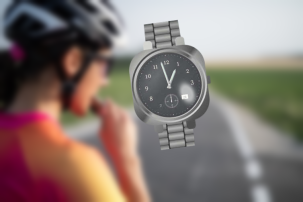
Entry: 12:58
